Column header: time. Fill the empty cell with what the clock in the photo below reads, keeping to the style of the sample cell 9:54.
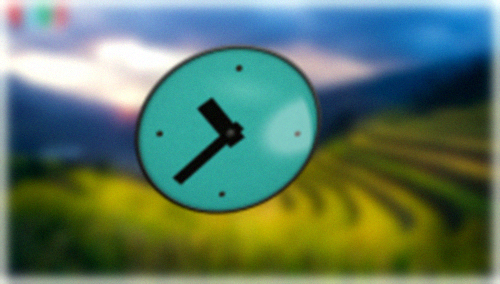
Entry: 10:37
